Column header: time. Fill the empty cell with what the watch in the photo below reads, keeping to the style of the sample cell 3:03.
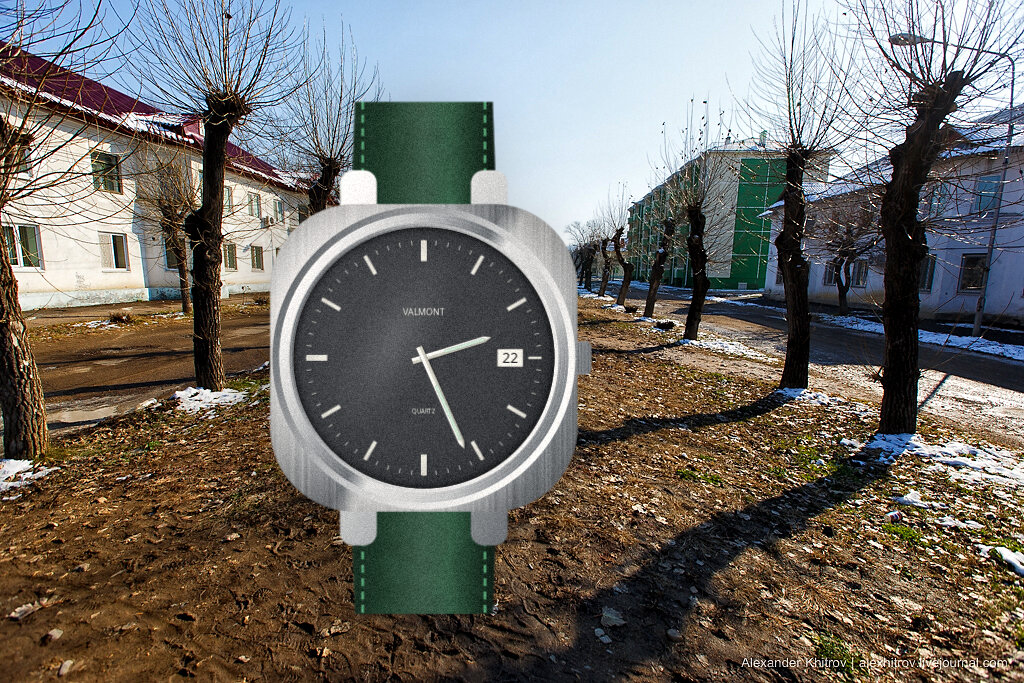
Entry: 2:26
